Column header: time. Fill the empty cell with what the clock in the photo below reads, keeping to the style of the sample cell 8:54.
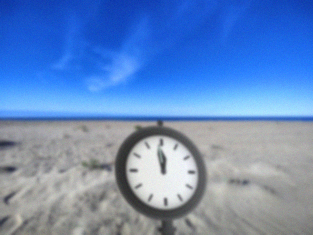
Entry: 11:59
